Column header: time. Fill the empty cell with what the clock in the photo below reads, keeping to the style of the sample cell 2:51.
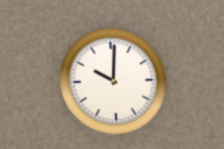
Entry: 10:01
